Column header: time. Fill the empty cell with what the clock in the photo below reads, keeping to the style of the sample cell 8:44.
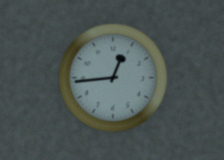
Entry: 12:44
